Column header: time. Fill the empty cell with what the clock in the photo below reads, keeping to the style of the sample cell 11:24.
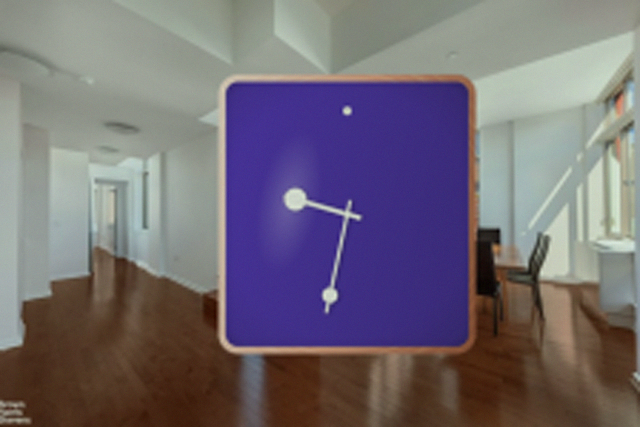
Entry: 9:32
